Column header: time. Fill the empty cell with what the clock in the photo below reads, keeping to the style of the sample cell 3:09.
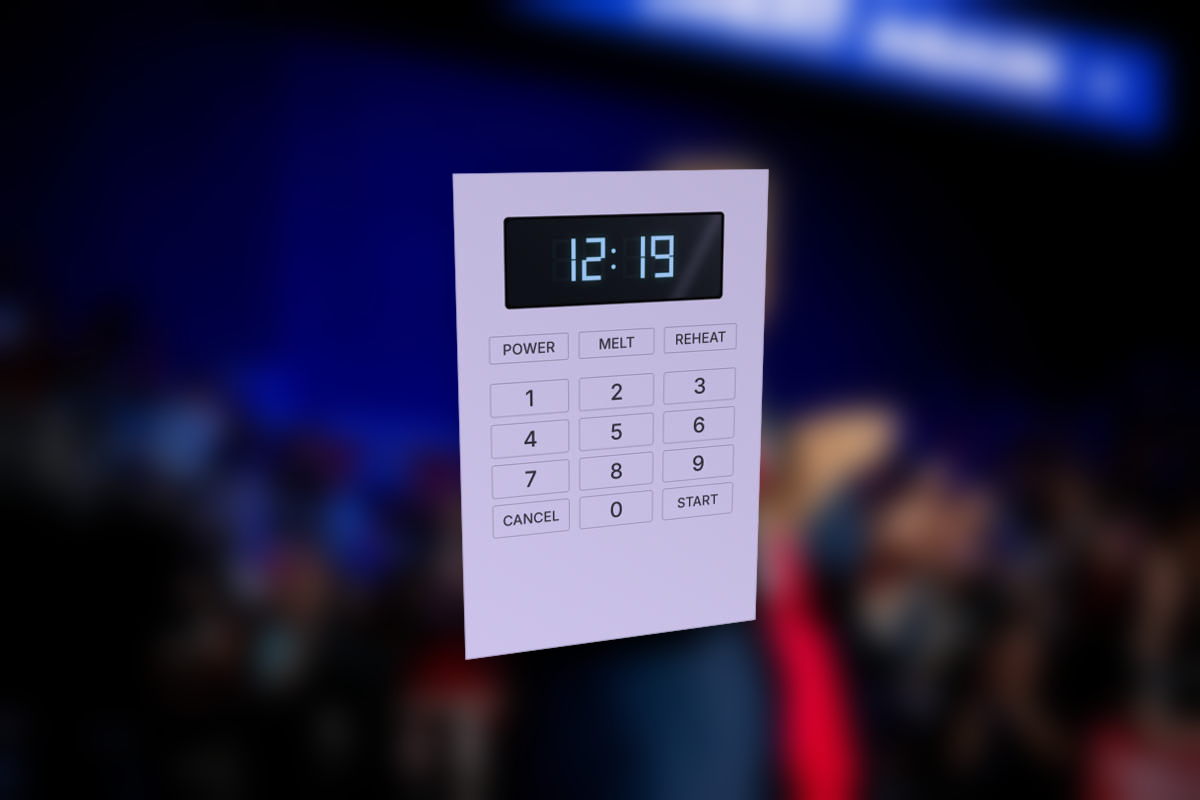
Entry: 12:19
